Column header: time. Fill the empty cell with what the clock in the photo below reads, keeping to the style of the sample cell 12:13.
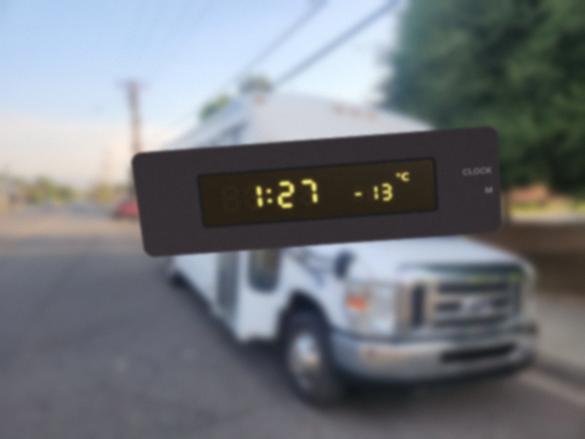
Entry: 1:27
